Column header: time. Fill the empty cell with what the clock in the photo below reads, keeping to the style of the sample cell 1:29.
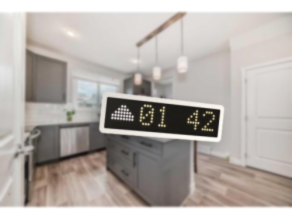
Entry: 1:42
